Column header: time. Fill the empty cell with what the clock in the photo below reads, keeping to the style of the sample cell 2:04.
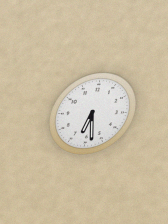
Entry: 6:28
